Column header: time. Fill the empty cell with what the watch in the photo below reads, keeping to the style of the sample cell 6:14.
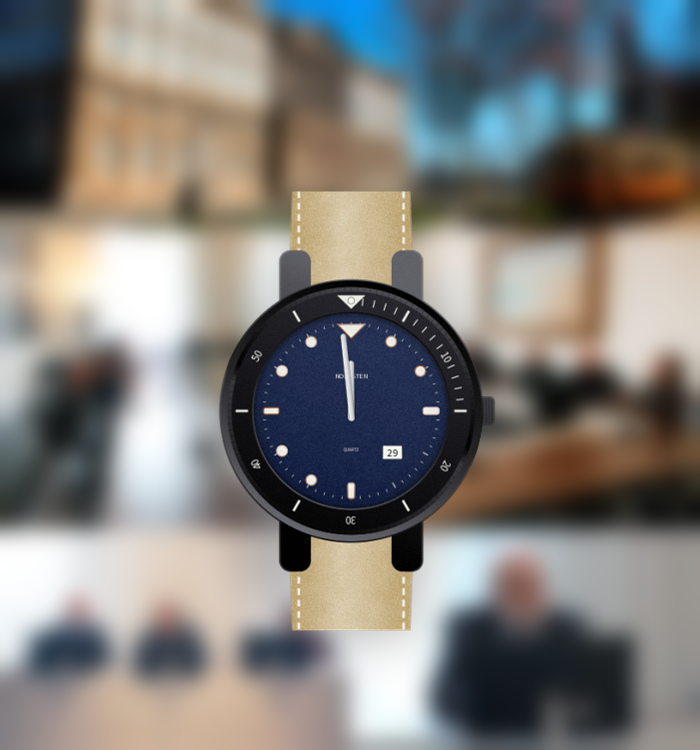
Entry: 11:59
